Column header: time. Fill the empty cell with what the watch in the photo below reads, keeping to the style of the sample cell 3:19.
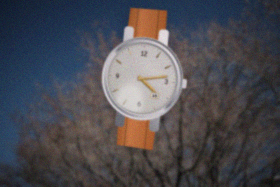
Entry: 4:13
